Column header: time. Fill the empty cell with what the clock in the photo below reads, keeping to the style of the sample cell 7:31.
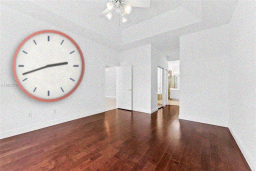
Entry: 2:42
